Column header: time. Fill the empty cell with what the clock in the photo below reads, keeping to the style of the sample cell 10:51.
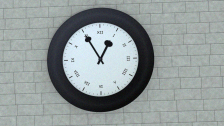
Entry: 12:55
